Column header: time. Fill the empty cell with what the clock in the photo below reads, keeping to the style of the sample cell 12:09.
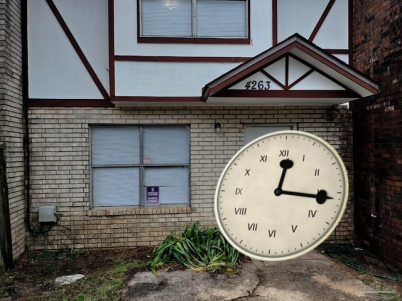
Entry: 12:16
